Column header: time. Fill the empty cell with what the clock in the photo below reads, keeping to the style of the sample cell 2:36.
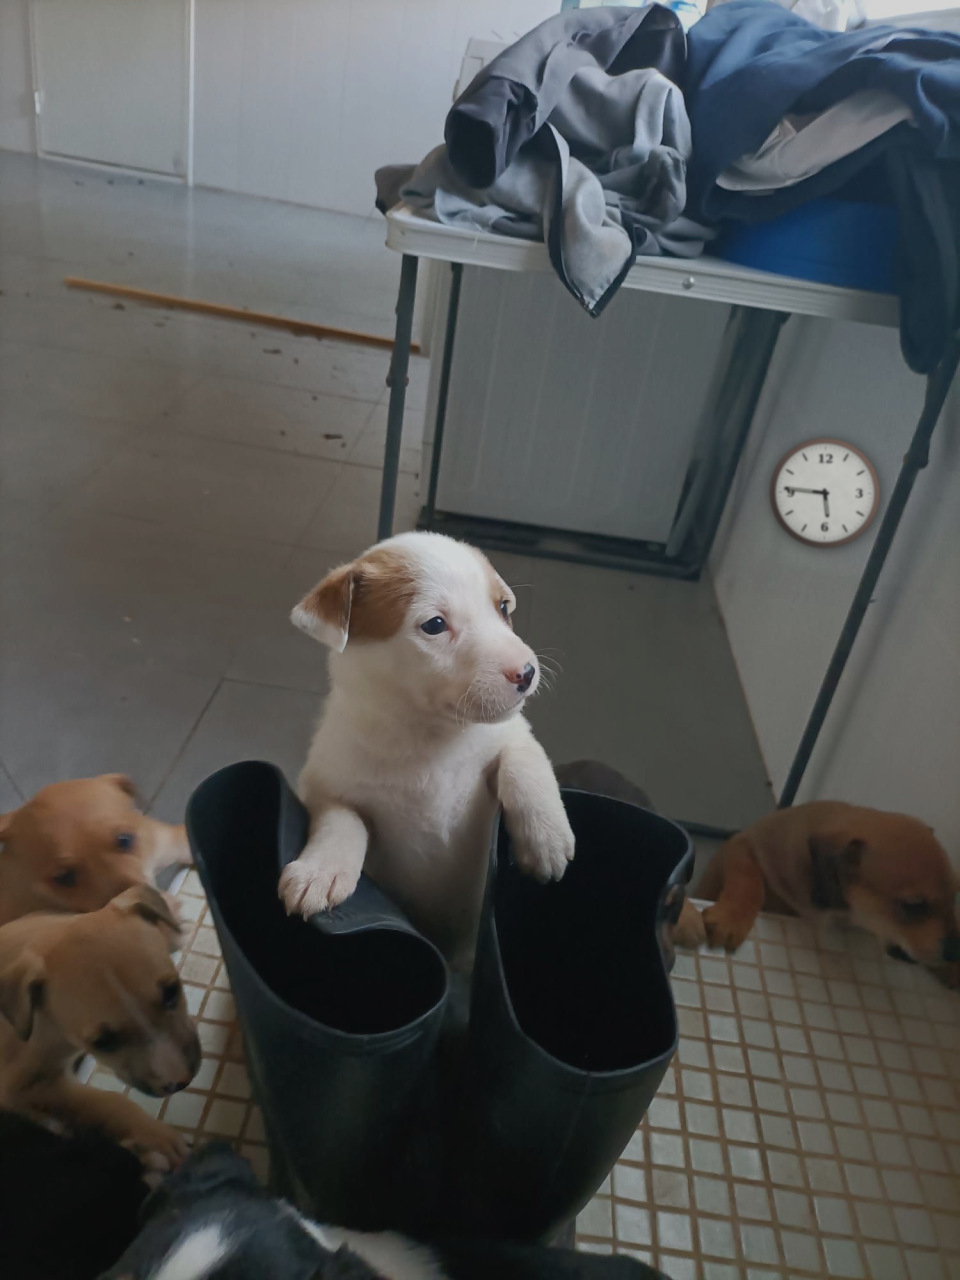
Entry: 5:46
